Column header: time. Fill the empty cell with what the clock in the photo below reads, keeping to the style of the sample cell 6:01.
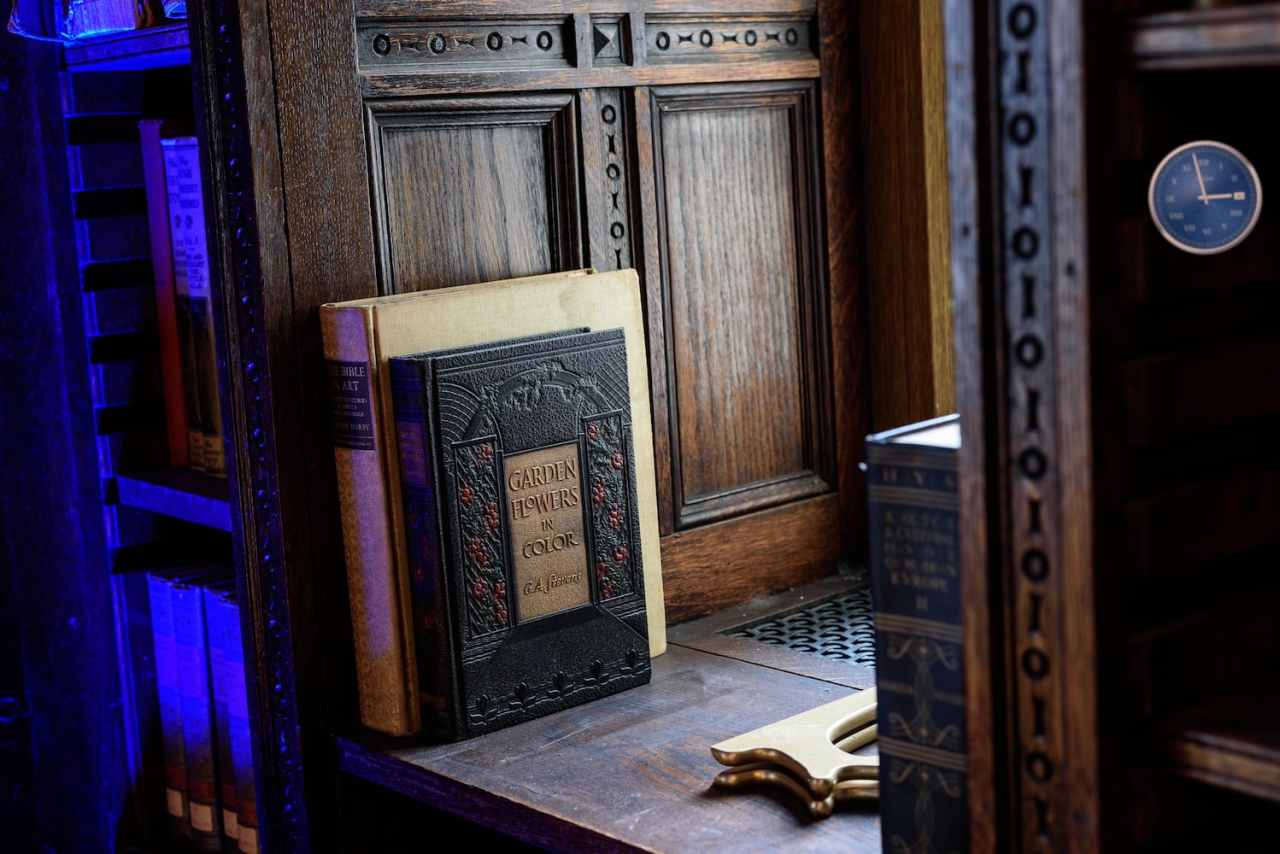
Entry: 2:58
